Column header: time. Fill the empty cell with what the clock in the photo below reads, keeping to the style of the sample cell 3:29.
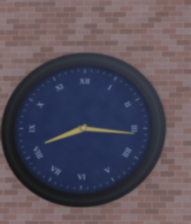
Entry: 8:16
